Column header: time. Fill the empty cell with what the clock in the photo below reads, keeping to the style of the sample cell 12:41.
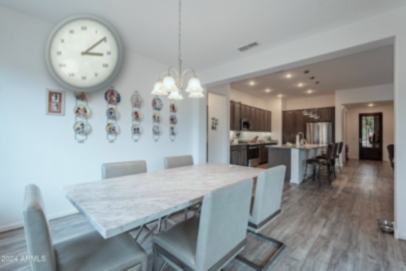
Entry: 3:09
